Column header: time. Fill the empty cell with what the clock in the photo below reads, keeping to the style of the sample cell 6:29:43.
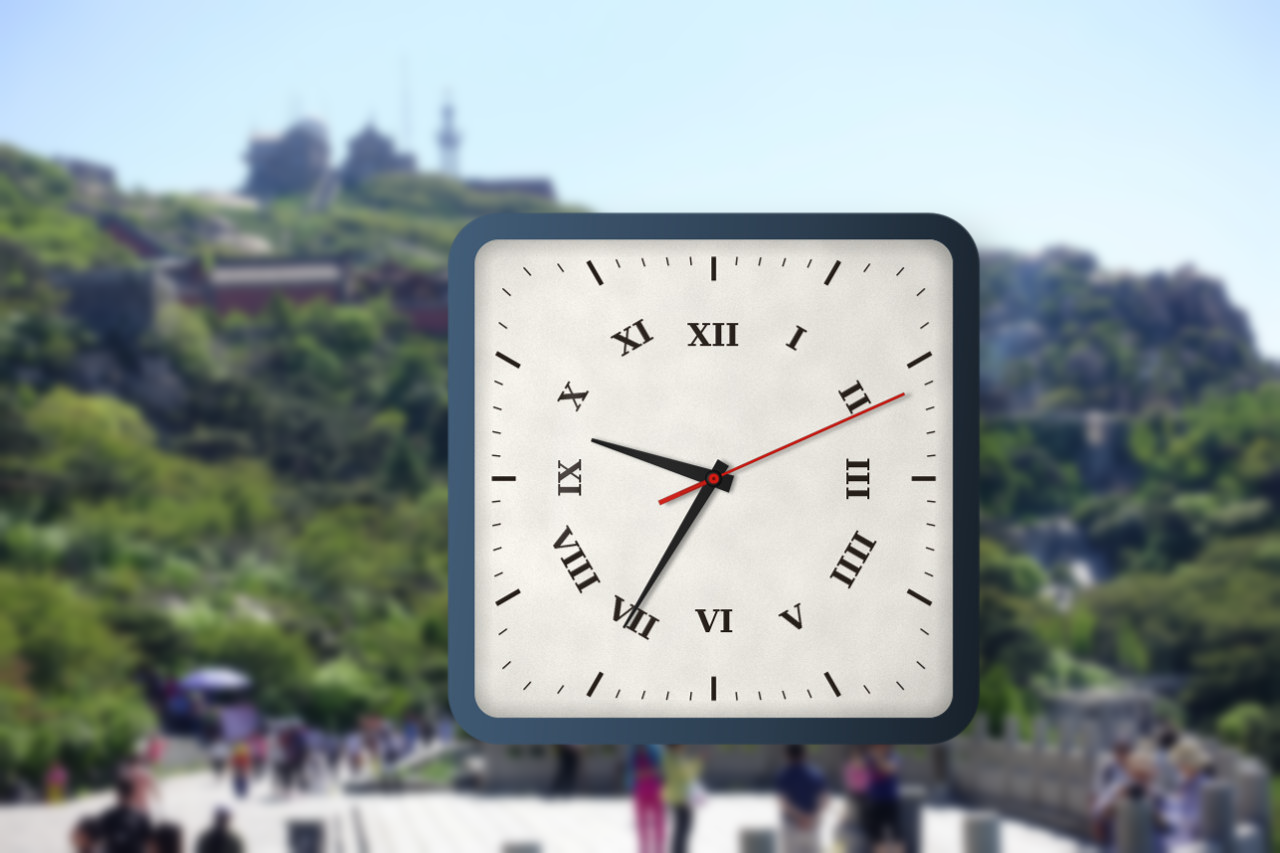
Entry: 9:35:11
